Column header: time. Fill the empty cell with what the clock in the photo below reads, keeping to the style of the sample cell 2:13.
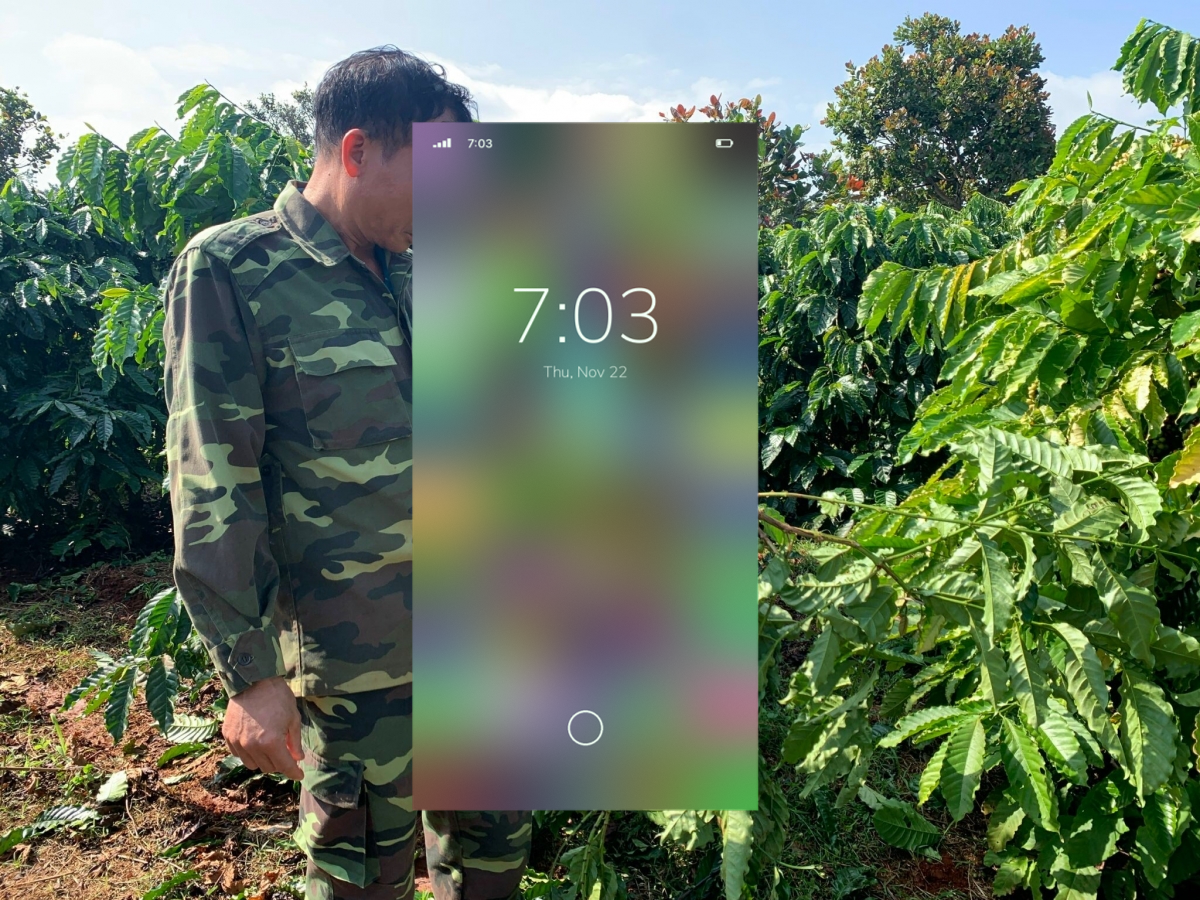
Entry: 7:03
